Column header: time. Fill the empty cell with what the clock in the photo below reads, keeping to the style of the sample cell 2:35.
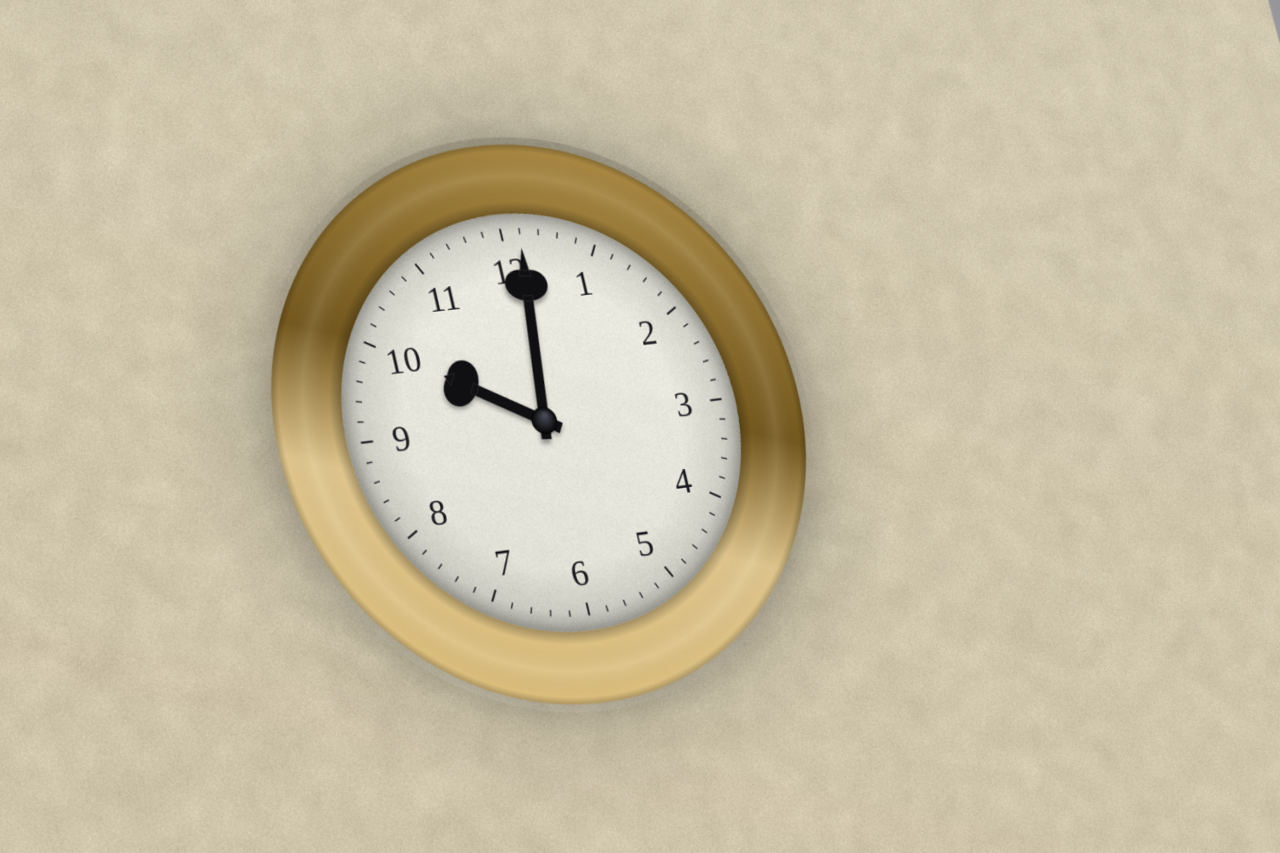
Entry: 10:01
